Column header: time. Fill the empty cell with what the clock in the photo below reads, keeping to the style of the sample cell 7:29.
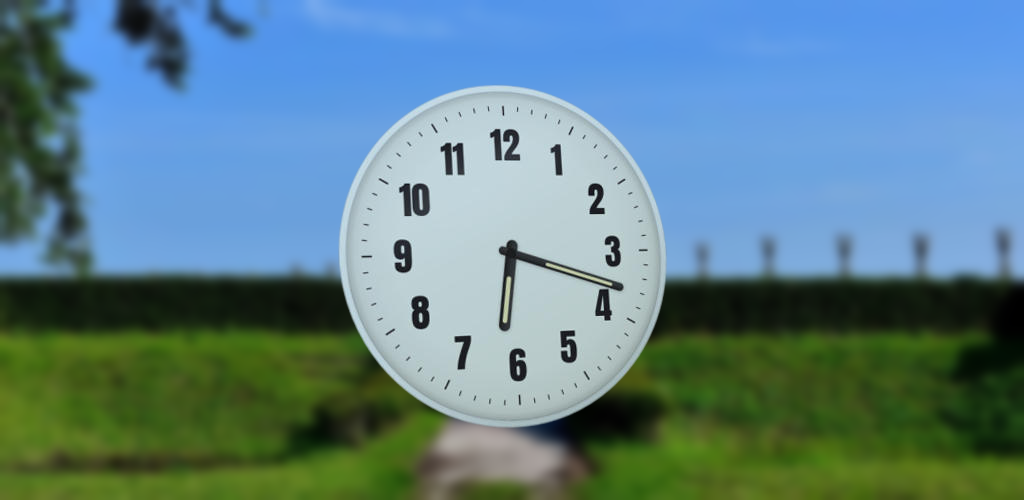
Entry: 6:18
